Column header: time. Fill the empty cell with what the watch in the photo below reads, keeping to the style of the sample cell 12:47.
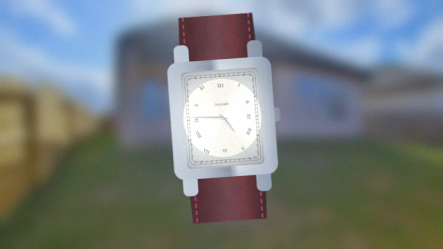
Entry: 4:46
